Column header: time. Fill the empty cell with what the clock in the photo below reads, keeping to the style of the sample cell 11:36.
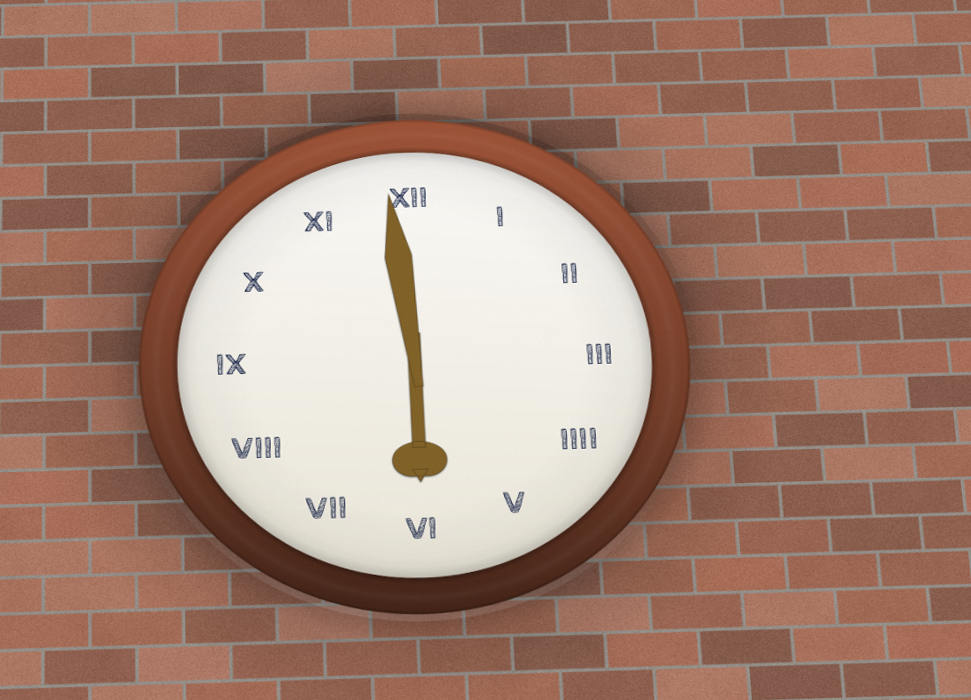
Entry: 5:59
